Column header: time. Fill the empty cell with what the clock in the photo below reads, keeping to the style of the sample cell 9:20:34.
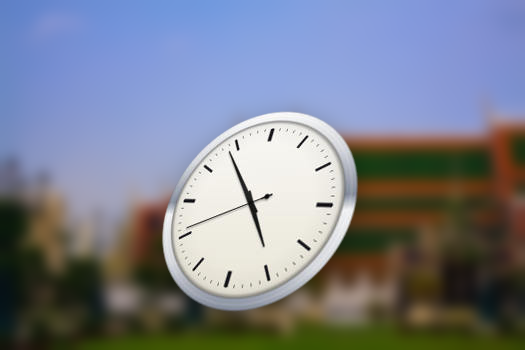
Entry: 4:53:41
